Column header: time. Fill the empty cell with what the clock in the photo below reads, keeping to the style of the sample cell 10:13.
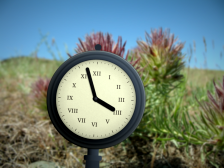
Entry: 3:57
